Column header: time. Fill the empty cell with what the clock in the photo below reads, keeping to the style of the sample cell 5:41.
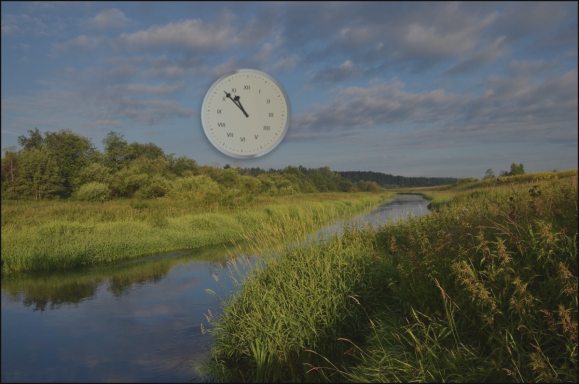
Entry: 10:52
